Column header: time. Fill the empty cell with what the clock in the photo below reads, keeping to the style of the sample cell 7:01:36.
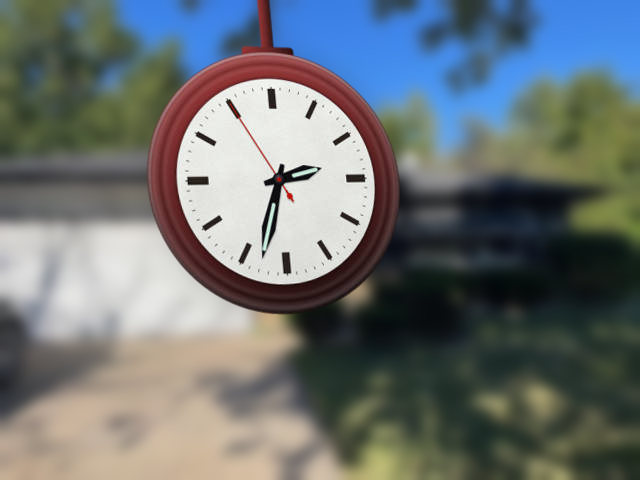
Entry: 2:32:55
